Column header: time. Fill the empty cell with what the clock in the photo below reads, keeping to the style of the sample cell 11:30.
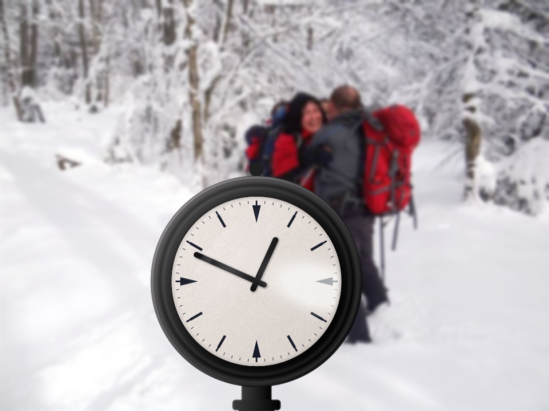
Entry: 12:49
